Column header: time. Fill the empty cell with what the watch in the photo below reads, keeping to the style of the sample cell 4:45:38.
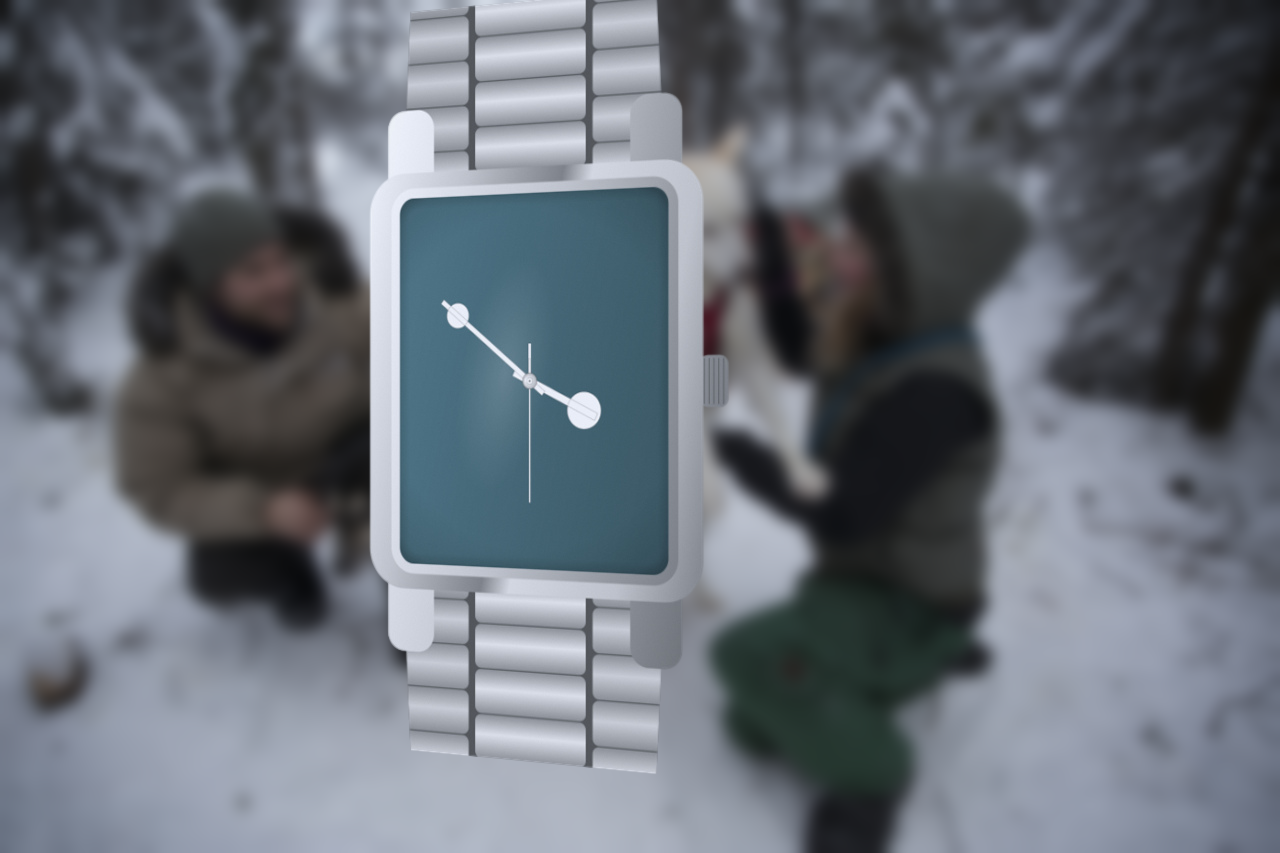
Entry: 3:51:30
